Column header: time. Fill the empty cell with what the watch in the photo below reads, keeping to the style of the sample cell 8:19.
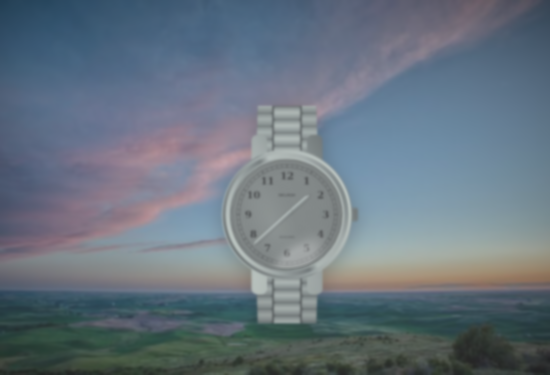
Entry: 1:38
